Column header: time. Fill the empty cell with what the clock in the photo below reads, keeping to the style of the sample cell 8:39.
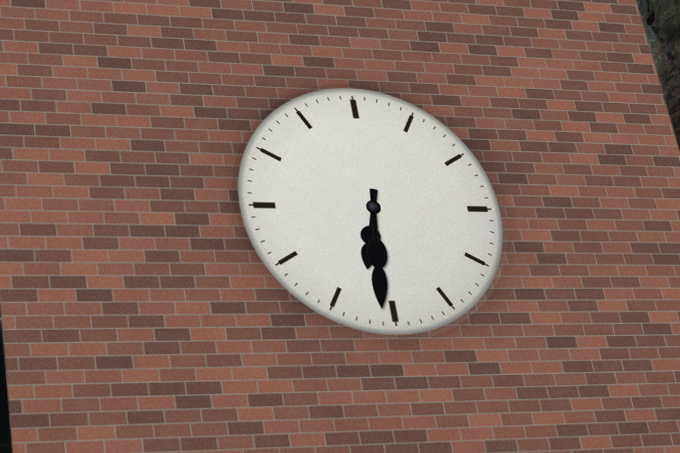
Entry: 6:31
